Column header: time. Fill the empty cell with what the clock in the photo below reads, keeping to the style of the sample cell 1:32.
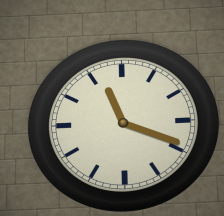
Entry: 11:19
